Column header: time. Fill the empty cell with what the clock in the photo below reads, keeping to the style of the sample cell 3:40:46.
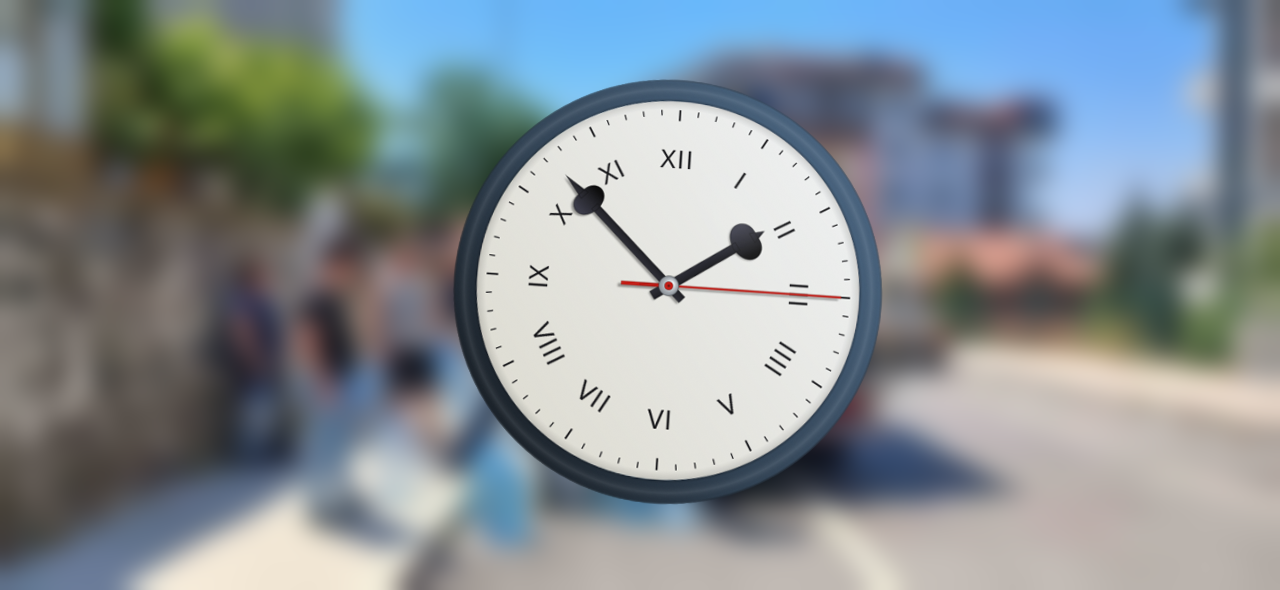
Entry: 1:52:15
